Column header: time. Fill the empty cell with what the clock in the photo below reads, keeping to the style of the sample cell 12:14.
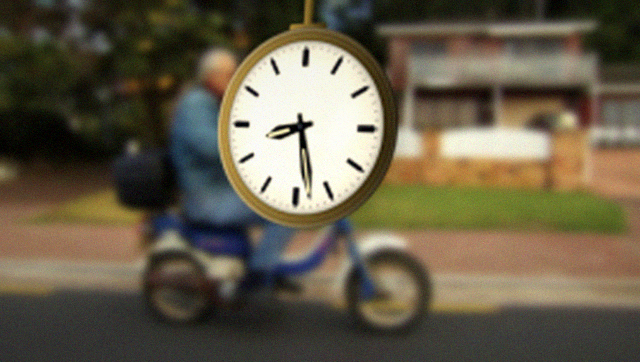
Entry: 8:28
